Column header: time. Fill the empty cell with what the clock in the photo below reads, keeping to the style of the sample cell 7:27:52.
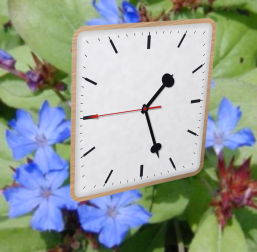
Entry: 1:26:45
